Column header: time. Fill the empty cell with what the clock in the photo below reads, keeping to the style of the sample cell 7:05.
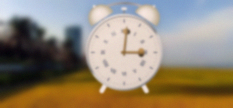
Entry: 3:01
